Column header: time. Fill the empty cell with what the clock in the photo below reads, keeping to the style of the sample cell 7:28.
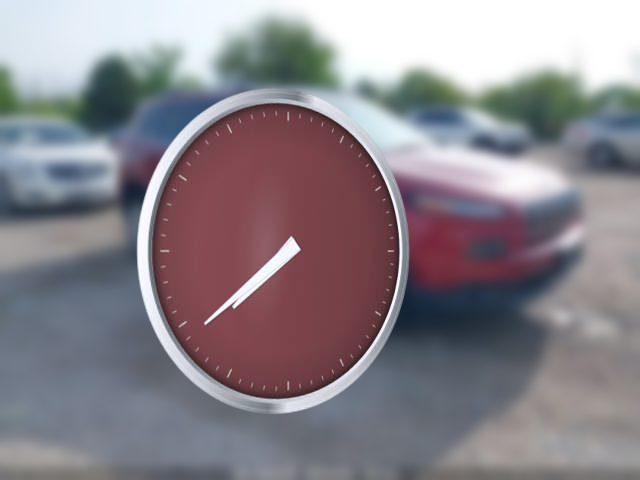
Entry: 7:39
